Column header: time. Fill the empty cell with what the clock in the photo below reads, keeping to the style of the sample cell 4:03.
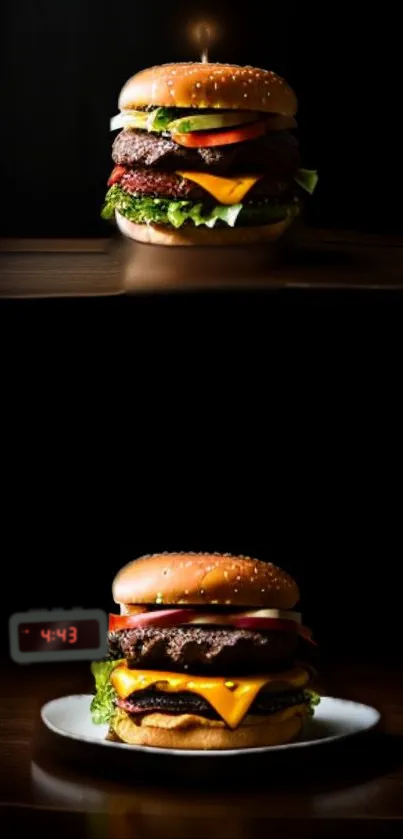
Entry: 4:43
